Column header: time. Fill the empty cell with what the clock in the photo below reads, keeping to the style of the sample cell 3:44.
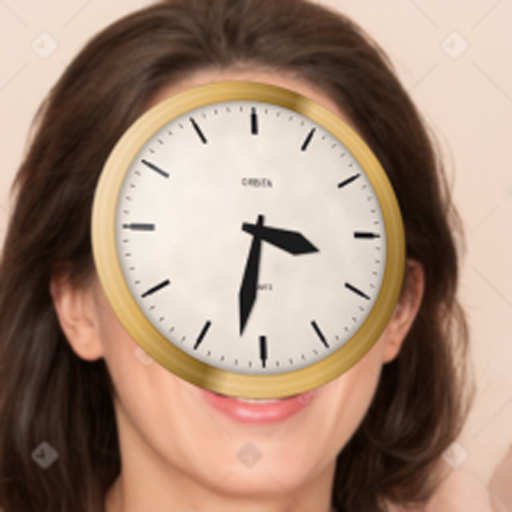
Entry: 3:32
